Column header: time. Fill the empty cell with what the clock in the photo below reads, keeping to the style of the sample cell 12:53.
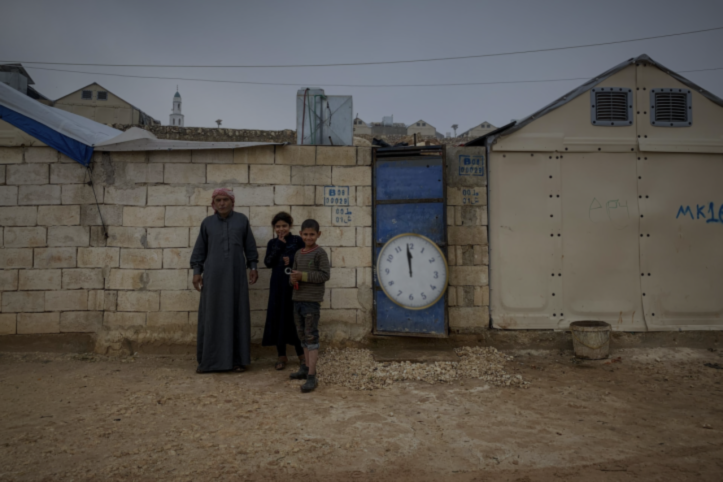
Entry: 11:59
